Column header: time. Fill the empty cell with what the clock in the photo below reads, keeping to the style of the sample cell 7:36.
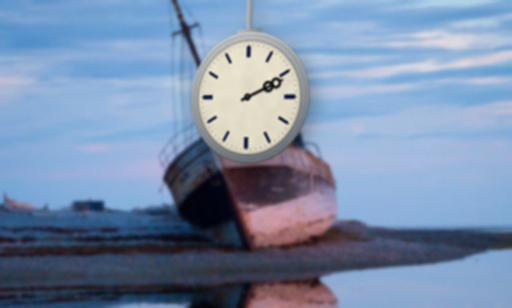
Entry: 2:11
